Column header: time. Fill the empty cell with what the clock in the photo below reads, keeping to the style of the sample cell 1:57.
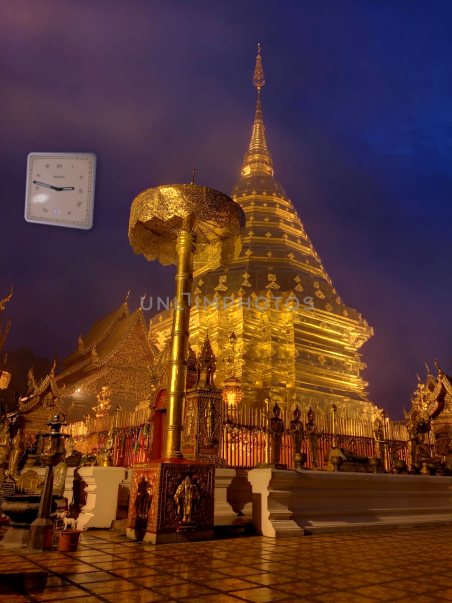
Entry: 2:47
